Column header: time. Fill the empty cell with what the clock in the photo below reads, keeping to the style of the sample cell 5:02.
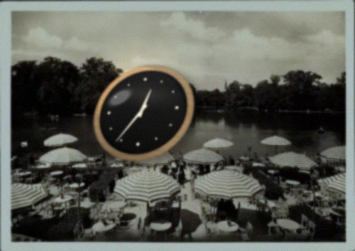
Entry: 12:36
